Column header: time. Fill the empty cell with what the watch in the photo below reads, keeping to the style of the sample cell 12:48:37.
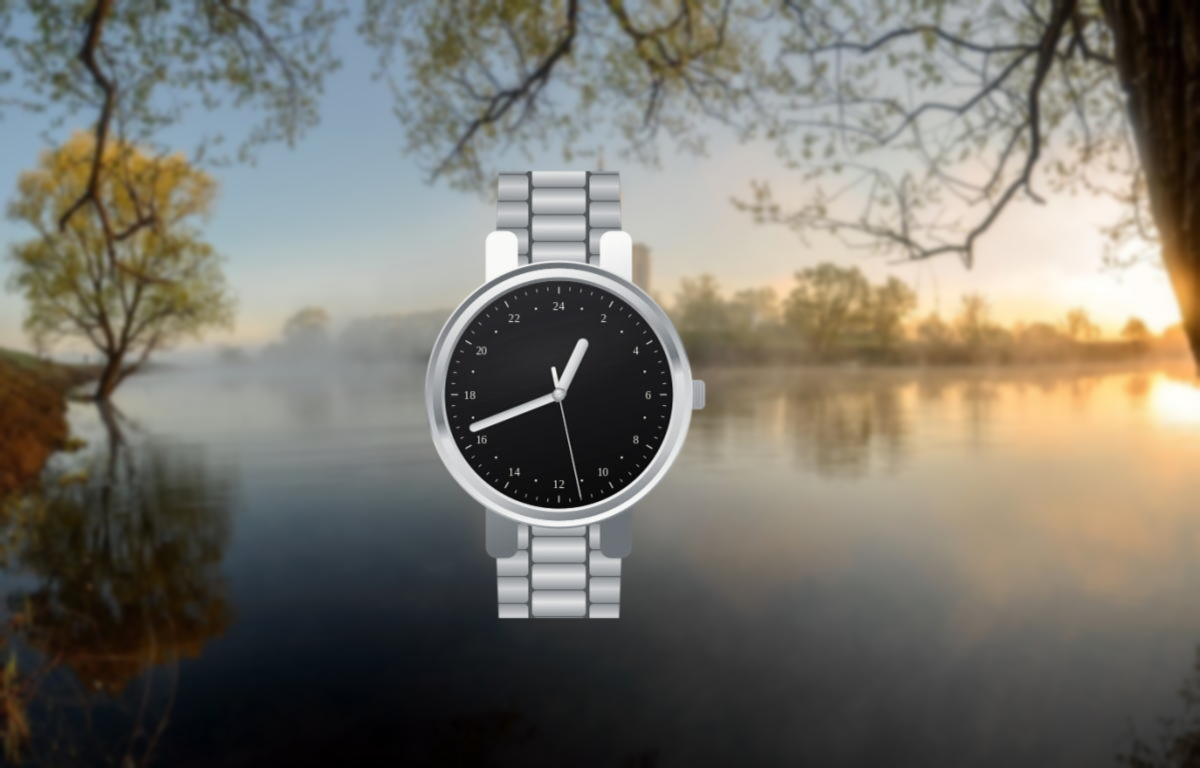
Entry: 1:41:28
